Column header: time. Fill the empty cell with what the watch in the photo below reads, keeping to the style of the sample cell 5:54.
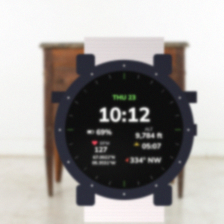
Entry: 10:12
